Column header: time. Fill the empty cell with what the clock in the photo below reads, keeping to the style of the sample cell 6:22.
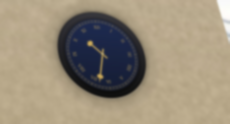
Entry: 10:33
